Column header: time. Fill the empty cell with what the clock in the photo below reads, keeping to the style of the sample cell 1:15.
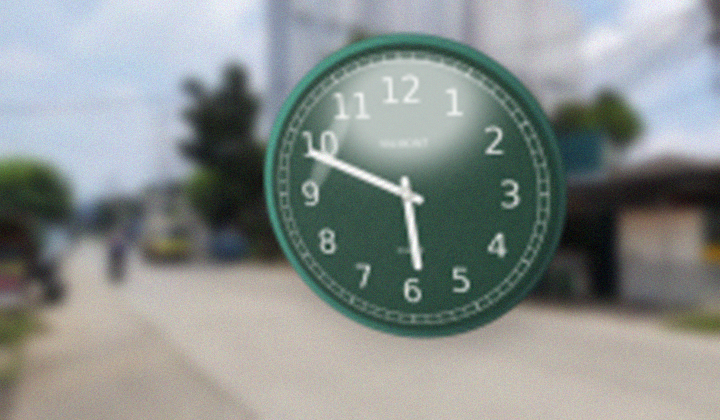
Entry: 5:49
